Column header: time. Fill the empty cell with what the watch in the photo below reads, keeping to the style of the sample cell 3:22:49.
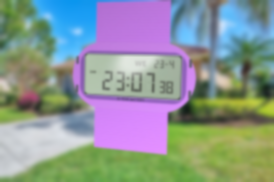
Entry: 23:07:38
